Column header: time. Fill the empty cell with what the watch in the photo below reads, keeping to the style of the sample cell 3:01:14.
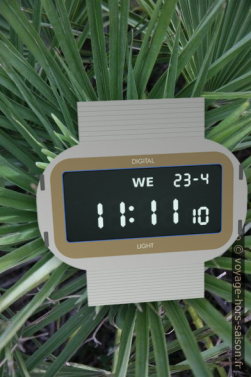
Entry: 11:11:10
